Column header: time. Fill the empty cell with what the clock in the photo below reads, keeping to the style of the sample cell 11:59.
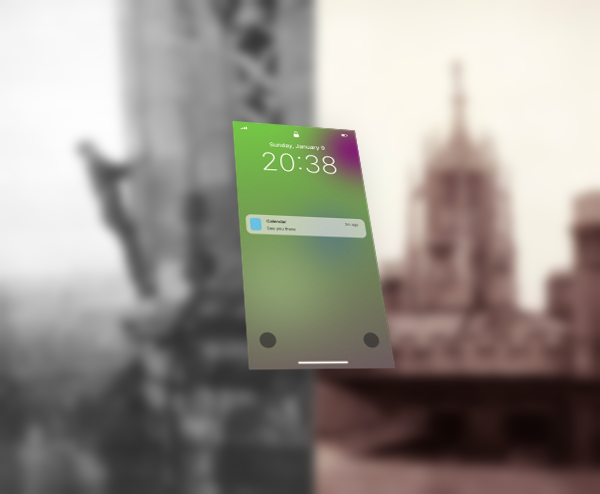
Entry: 20:38
